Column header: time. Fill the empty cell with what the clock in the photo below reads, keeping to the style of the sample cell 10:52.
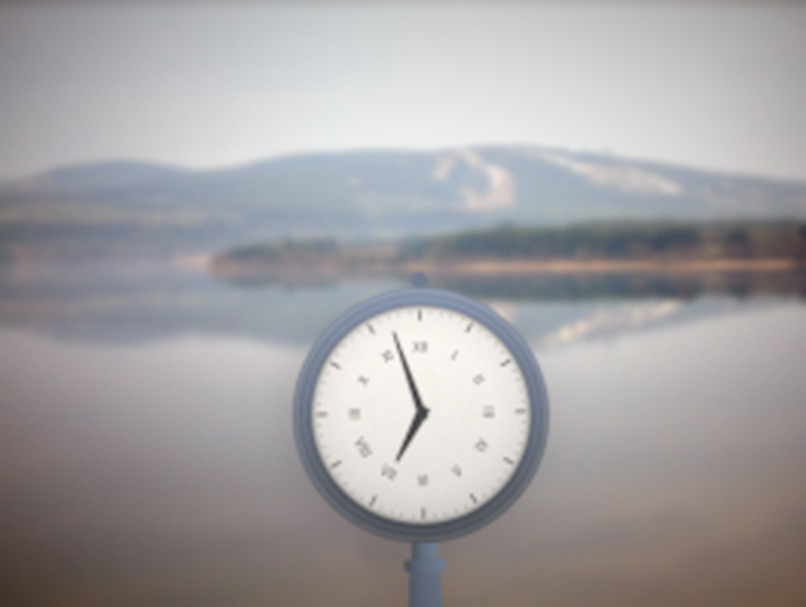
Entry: 6:57
